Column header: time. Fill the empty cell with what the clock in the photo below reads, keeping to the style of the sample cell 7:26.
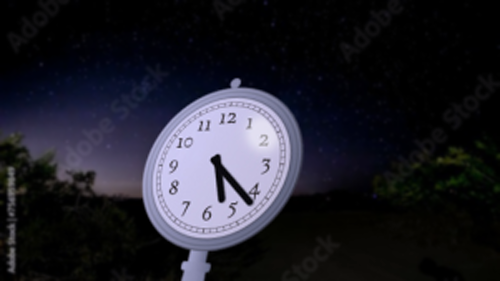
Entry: 5:22
